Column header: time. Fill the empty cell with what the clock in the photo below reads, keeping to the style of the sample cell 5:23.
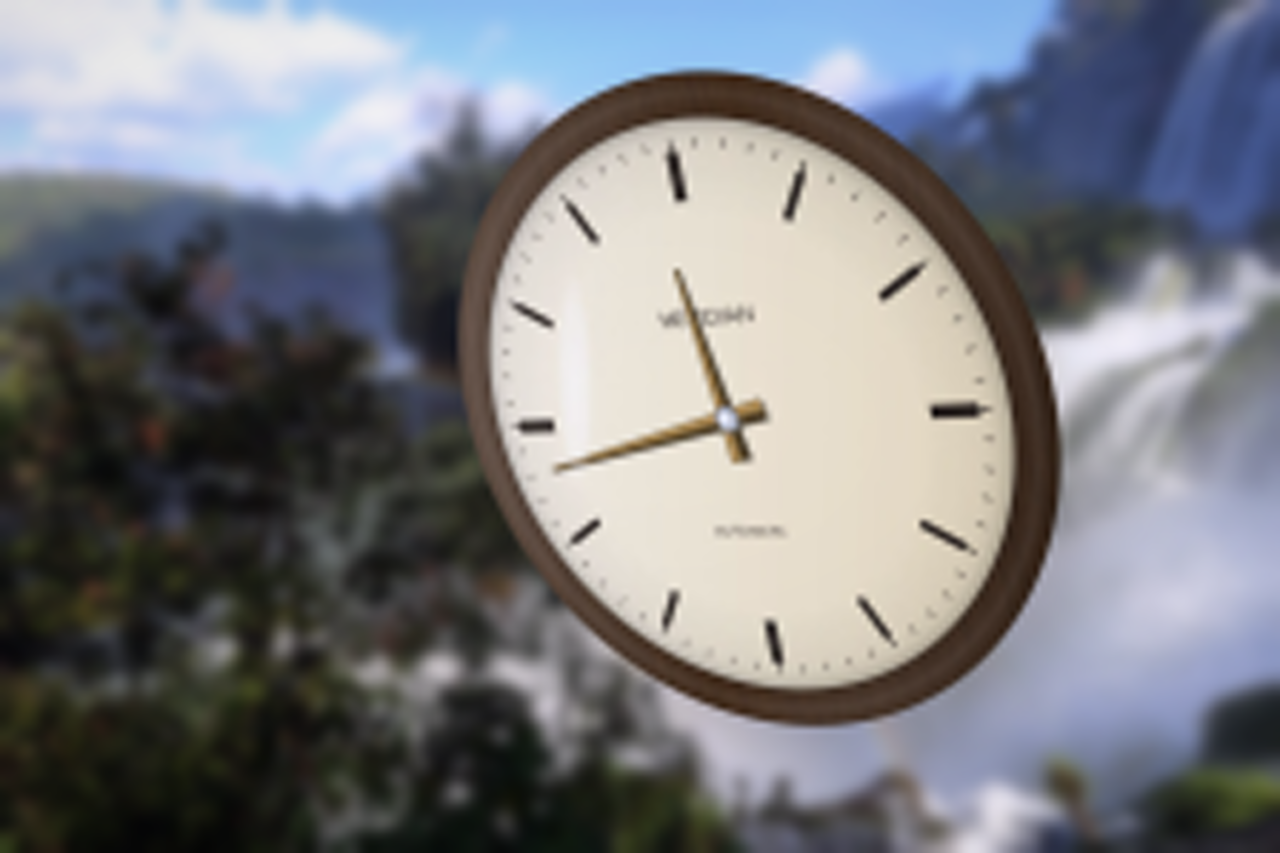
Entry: 11:43
